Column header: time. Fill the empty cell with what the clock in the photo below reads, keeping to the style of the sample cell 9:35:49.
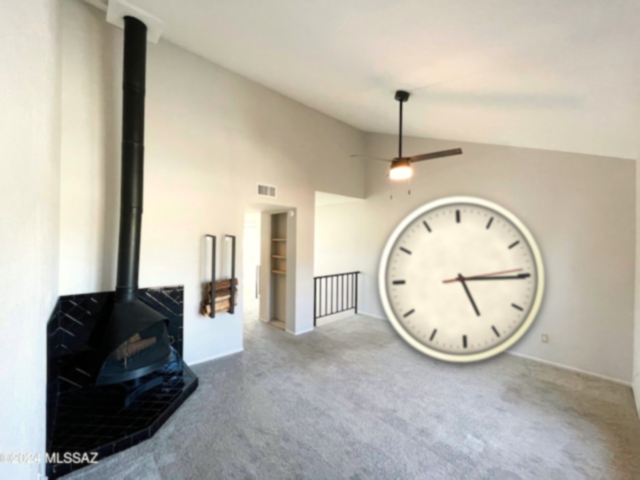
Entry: 5:15:14
